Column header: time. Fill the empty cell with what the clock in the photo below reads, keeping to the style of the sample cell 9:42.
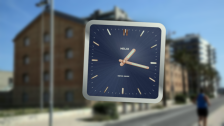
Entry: 1:17
